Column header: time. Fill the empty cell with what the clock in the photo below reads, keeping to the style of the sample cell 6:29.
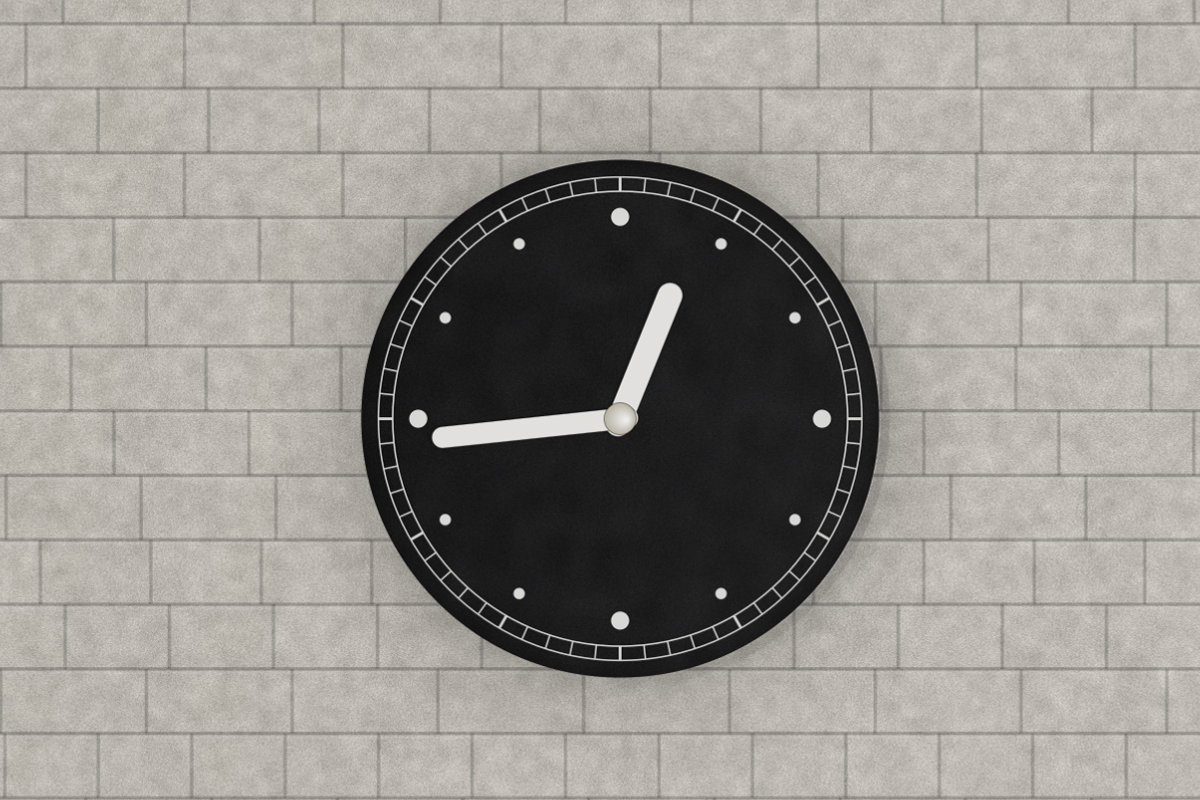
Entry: 12:44
